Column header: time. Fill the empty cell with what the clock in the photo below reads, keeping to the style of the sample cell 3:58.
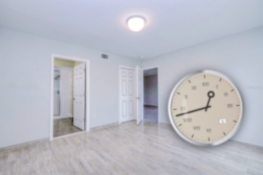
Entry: 12:43
